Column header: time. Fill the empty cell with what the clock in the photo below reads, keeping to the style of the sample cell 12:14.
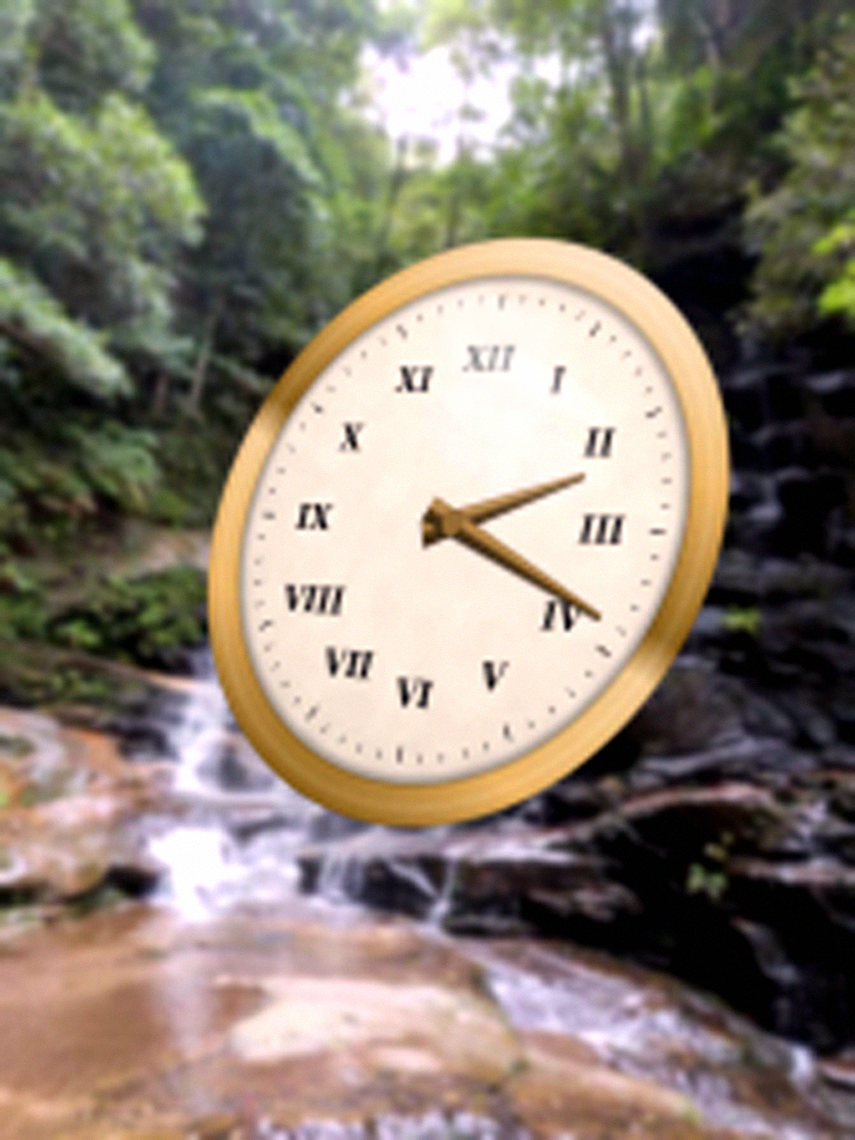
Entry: 2:19
